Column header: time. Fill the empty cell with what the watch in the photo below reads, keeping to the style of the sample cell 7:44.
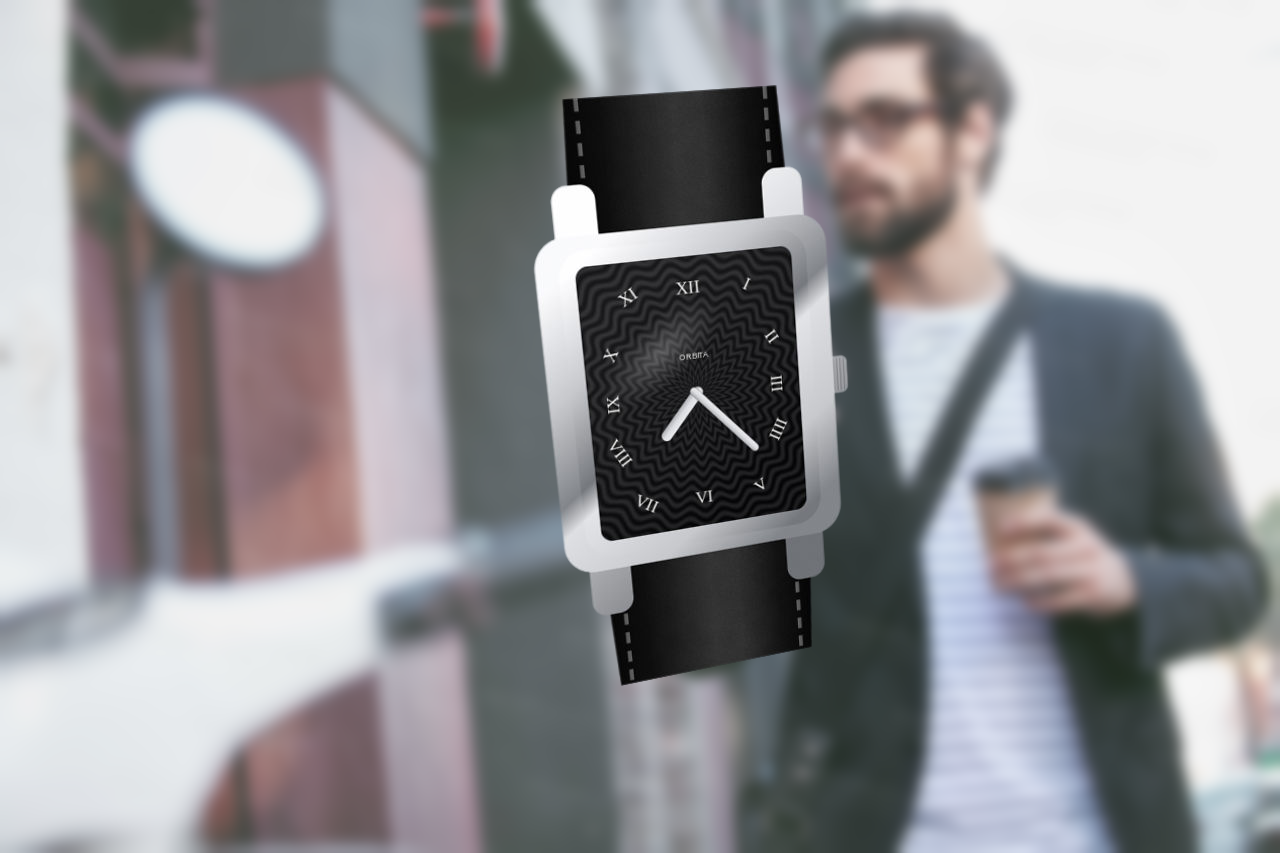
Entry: 7:23
